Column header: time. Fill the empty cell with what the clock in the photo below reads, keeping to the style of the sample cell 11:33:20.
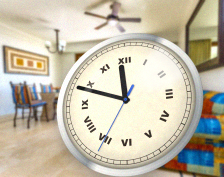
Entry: 11:48:35
